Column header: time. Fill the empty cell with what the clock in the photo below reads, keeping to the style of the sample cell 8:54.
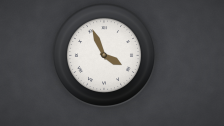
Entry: 3:56
